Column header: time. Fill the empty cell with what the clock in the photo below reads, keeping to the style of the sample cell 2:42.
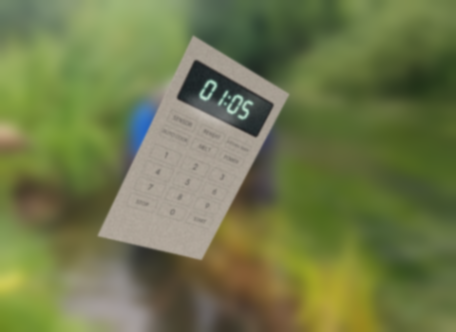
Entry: 1:05
